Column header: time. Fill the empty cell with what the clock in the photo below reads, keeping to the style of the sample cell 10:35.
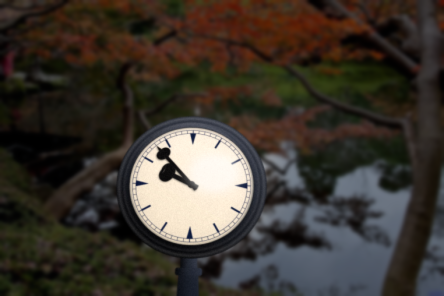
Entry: 9:53
